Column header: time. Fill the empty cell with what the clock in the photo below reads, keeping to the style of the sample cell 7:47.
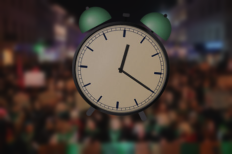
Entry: 12:20
